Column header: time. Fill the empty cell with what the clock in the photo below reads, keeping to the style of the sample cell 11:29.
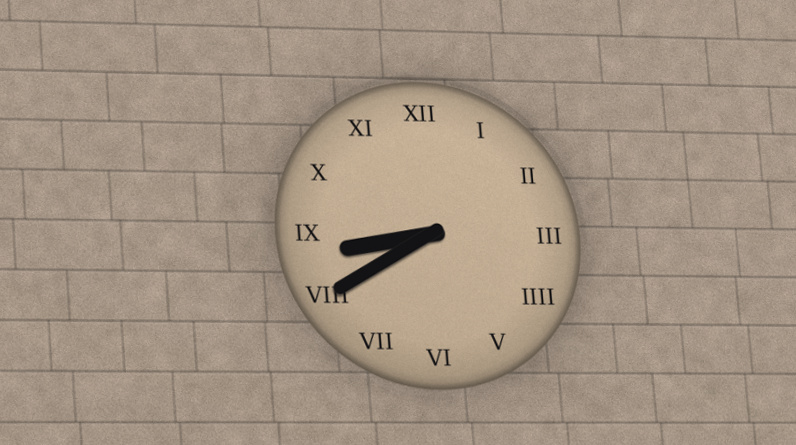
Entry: 8:40
